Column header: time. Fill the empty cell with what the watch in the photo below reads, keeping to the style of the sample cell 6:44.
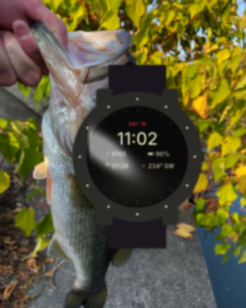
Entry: 11:02
